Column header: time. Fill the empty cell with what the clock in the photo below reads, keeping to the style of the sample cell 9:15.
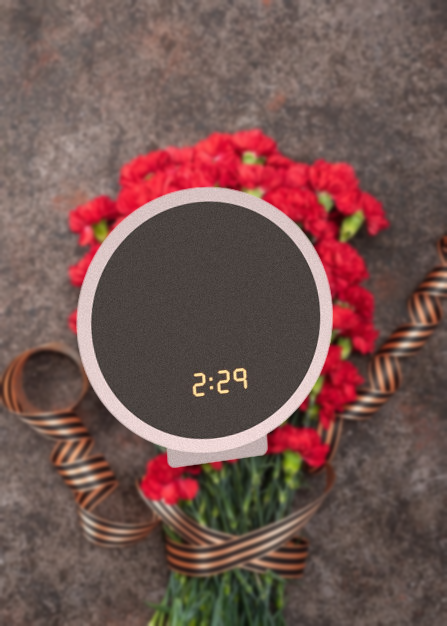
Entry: 2:29
